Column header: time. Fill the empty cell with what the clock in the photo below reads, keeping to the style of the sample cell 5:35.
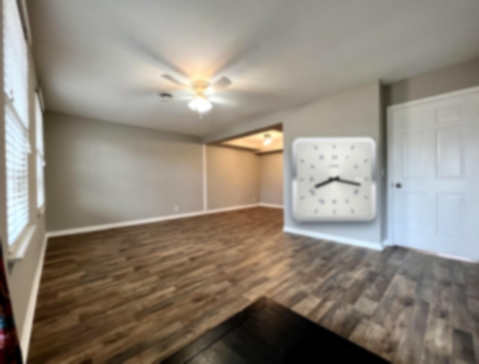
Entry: 8:17
